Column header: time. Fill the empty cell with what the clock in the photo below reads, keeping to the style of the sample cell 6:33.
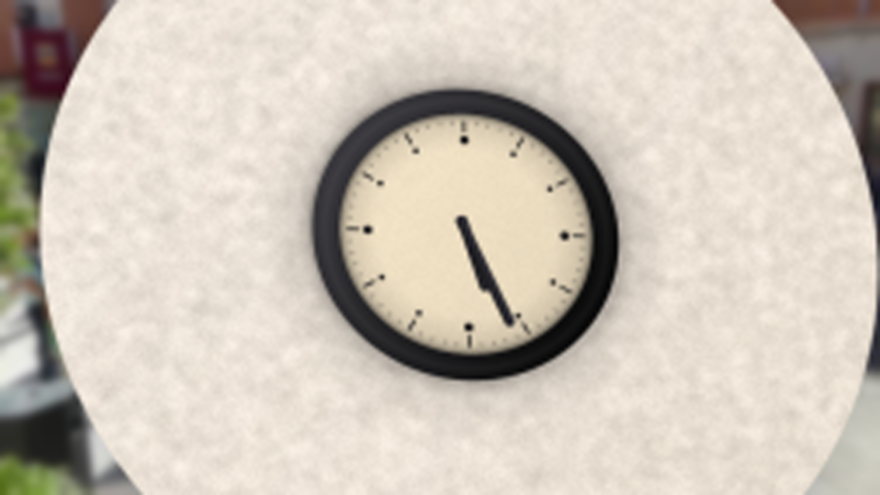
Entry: 5:26
